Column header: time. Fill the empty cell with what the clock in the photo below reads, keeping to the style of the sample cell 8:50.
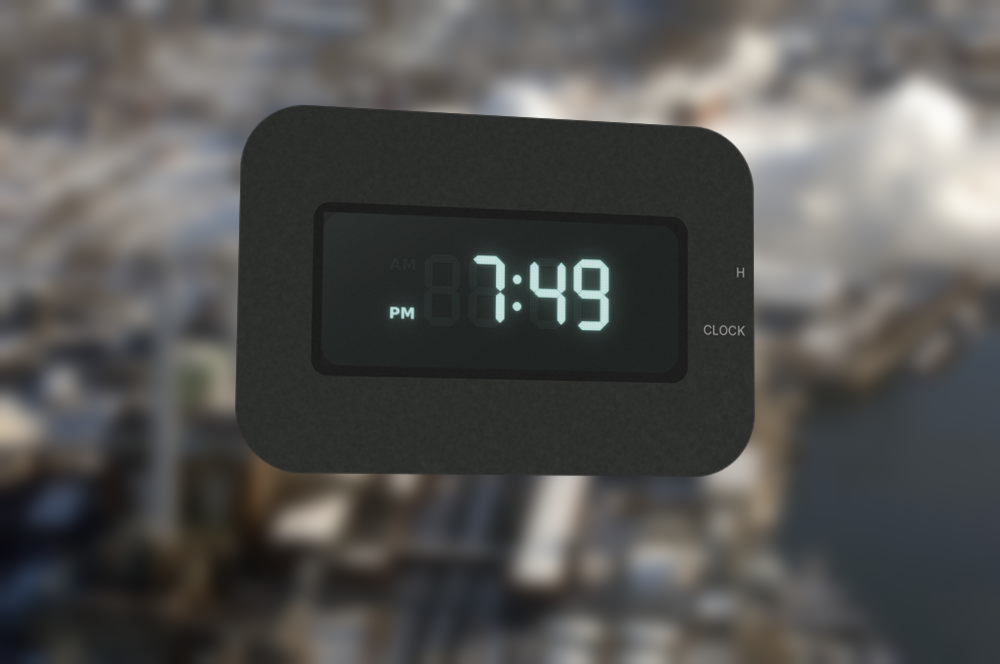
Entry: 7:49
